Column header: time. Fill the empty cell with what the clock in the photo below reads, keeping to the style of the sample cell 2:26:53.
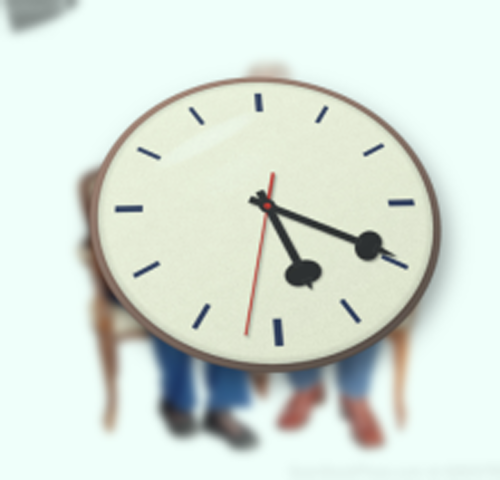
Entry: 5:19:32
